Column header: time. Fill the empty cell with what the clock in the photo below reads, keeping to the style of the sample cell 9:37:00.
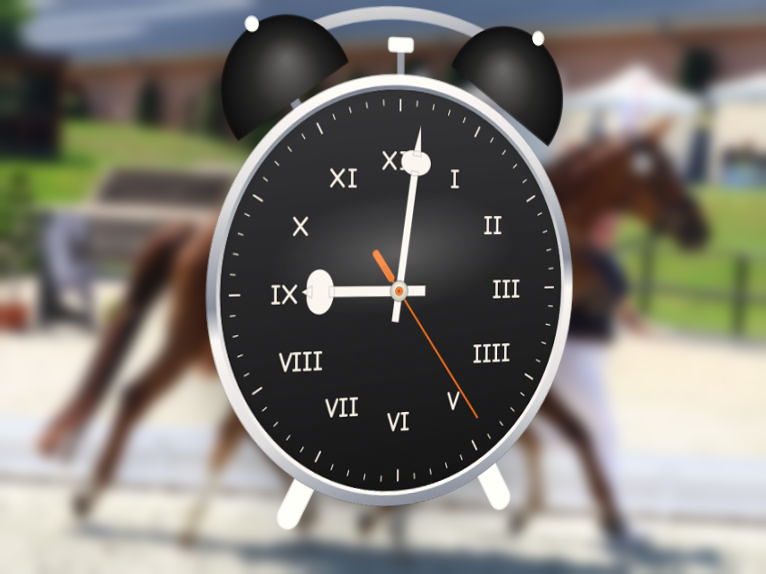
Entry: 9:01:24
